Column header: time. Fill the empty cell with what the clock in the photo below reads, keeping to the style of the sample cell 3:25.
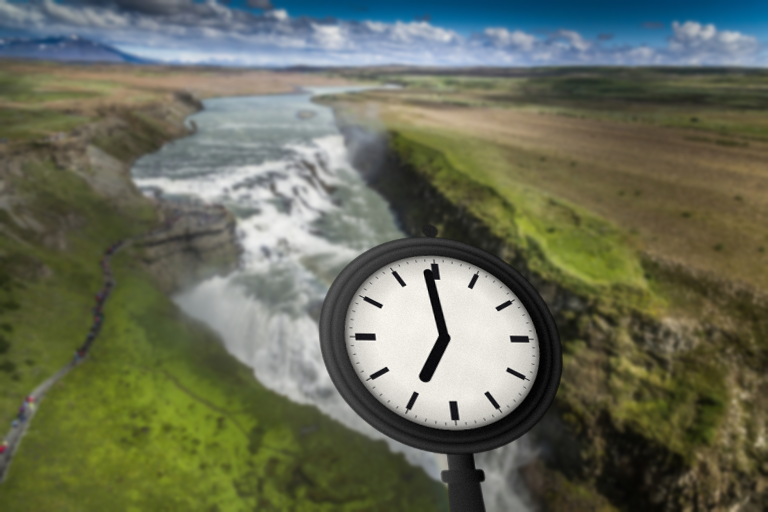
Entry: 6:59
